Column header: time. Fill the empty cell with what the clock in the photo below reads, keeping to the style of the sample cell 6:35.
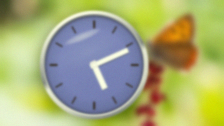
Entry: 5:11
